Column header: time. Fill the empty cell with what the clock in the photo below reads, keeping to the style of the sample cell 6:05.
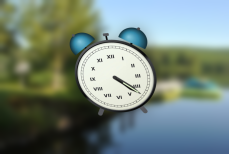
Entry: 4:22
